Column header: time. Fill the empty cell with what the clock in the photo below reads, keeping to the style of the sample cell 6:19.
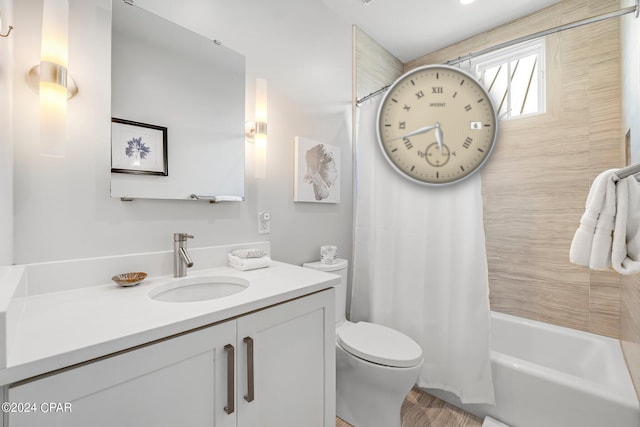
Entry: 5:42
